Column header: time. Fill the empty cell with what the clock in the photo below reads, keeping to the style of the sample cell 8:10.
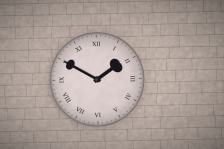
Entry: 1:50
